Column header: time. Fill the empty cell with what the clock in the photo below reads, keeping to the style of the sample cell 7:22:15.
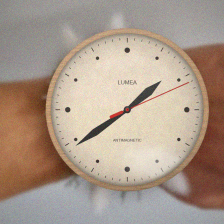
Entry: 1:39:11
